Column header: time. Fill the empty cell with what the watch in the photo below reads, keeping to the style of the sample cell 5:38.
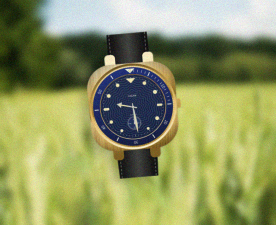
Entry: 9:29
